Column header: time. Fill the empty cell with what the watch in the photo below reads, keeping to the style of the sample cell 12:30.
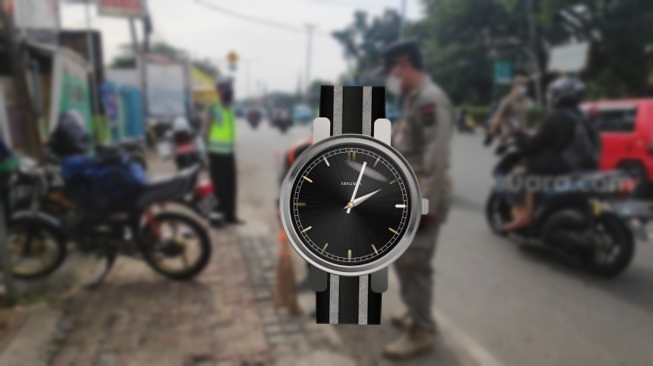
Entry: 2:03
